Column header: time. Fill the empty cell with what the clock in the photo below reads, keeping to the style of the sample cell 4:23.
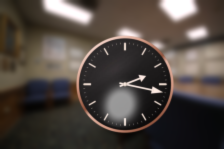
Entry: 2:17
